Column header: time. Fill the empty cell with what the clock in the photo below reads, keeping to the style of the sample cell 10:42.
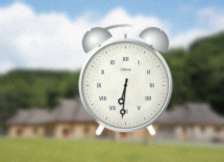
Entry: 6:31
